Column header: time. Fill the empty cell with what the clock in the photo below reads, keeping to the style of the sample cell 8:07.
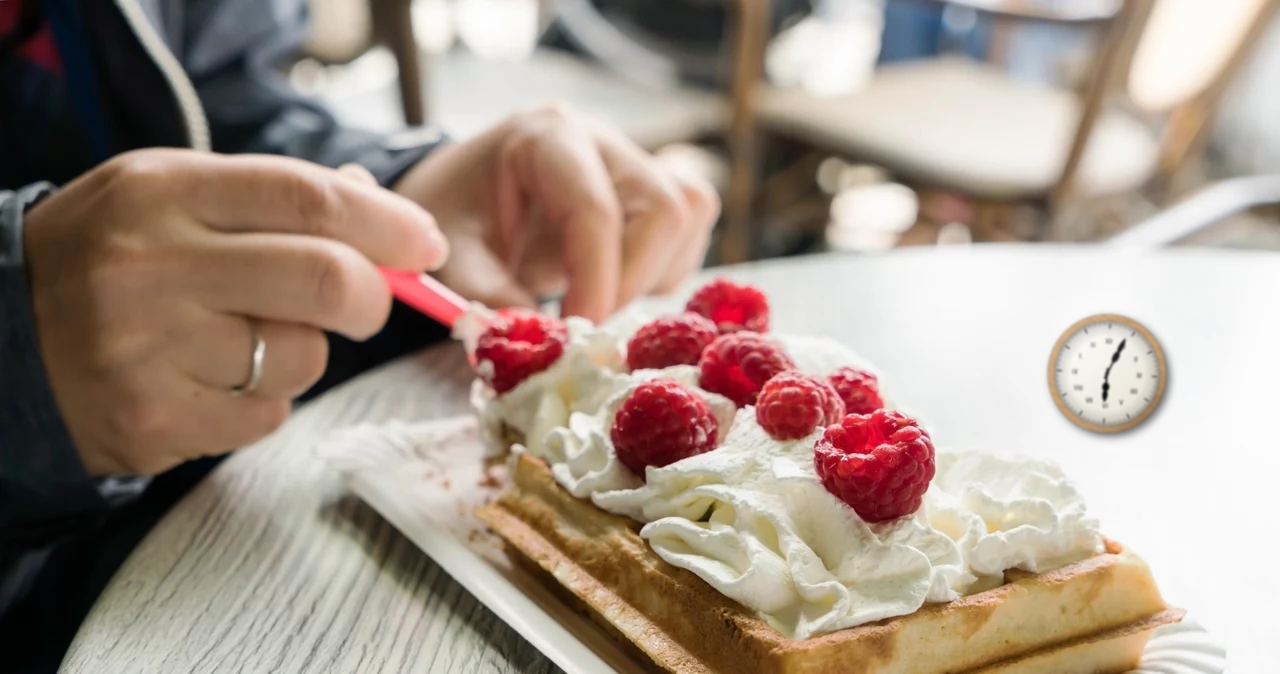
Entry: 6:04
